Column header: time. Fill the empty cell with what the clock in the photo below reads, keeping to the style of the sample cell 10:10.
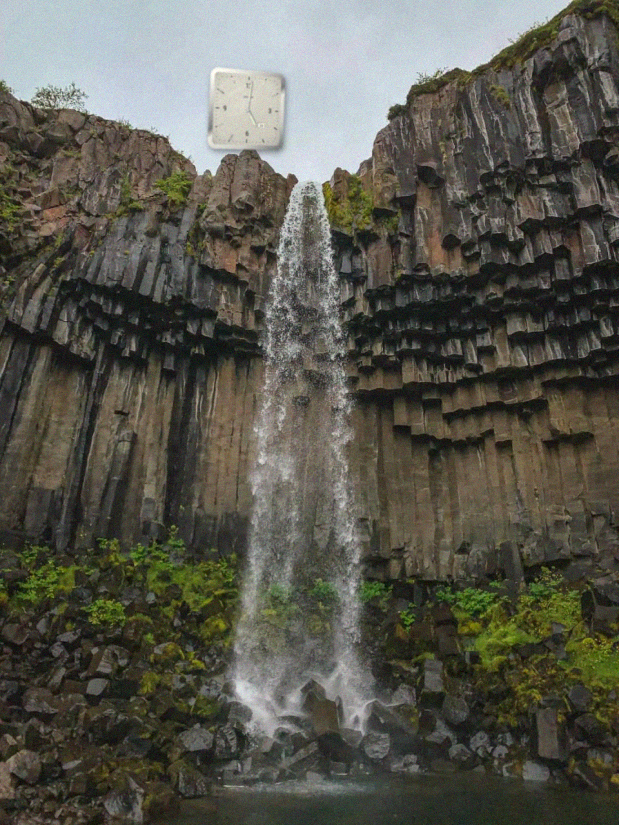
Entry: 5:01
